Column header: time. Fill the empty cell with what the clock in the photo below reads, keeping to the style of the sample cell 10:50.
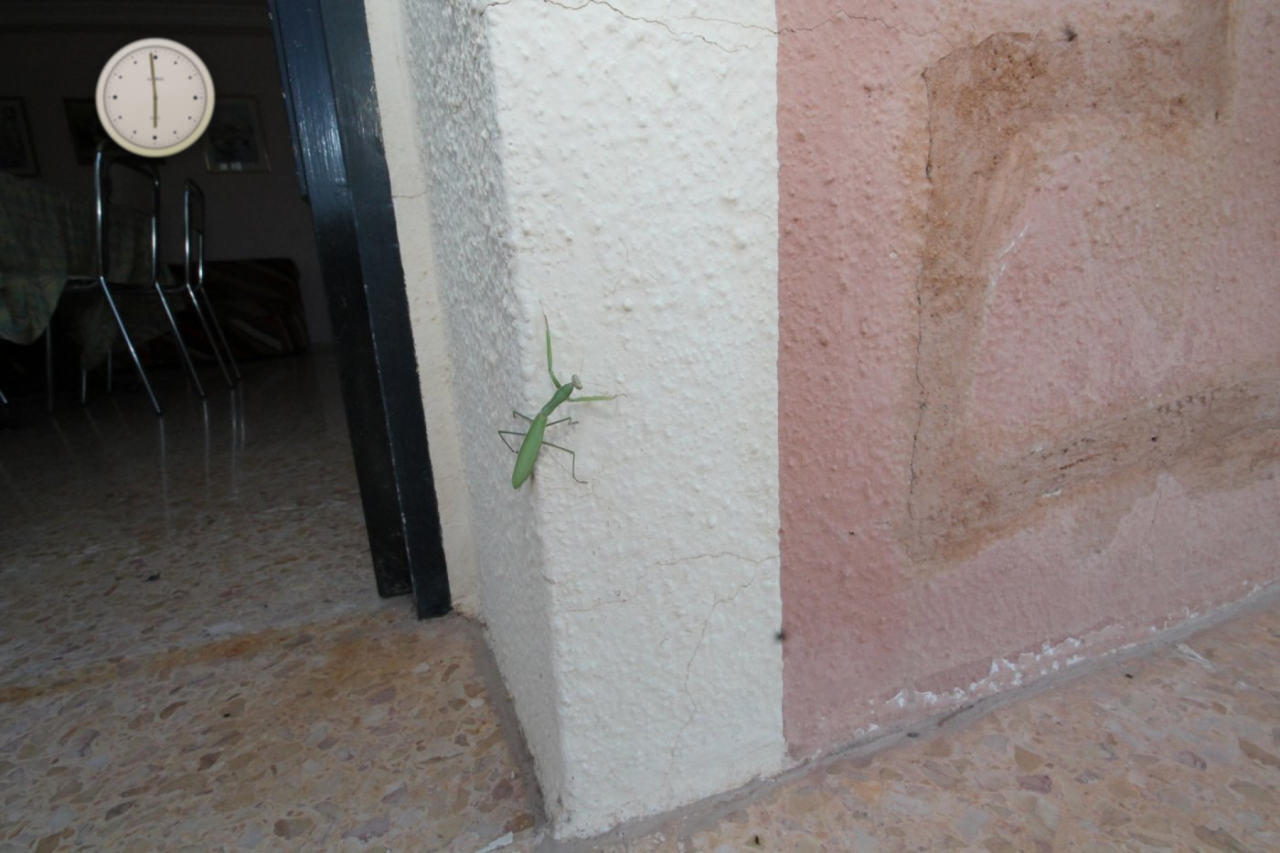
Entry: 5:59
